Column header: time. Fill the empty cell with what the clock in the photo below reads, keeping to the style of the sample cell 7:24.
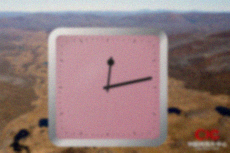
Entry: 12:13
